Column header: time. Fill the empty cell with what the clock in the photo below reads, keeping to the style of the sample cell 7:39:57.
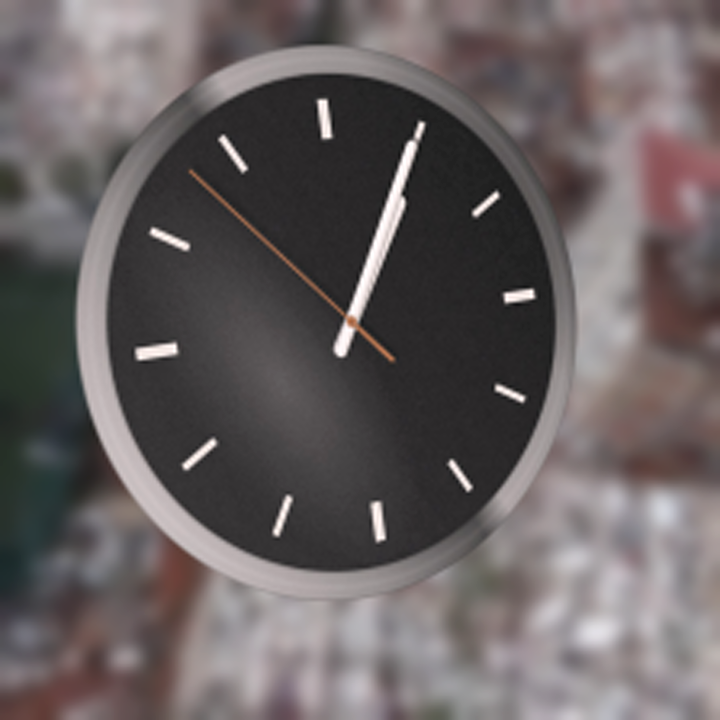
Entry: 1:04:53
